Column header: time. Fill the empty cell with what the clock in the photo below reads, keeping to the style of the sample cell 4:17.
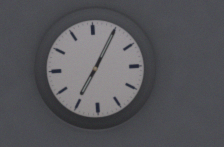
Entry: 7:05
